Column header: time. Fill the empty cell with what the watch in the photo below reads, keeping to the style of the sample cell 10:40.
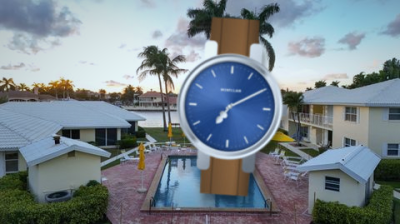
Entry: 7:10
